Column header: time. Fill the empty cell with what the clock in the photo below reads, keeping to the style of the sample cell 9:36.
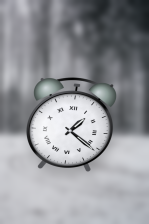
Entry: 1:21
